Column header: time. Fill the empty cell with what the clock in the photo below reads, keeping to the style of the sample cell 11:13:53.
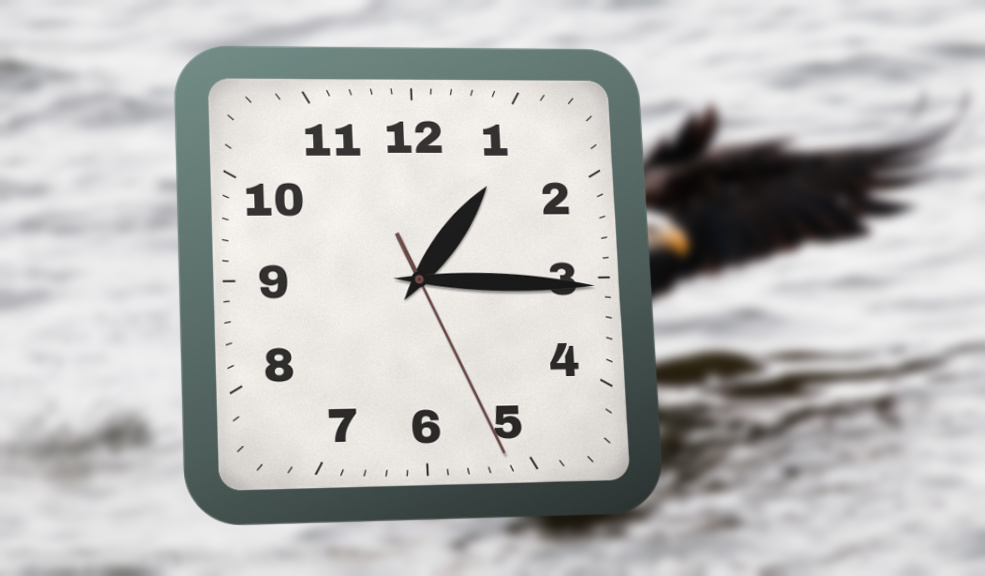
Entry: 1:15:26
